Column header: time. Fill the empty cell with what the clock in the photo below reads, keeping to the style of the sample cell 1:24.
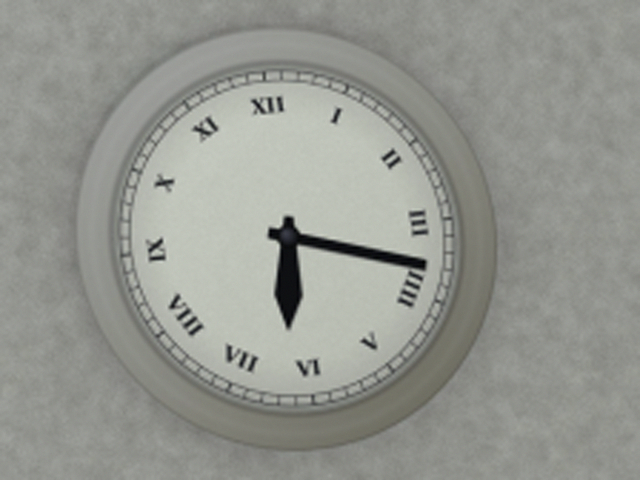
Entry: 6:18
